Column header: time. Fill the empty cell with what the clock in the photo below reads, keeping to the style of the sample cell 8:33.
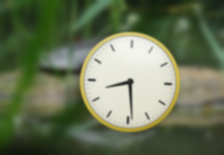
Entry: 8:29
